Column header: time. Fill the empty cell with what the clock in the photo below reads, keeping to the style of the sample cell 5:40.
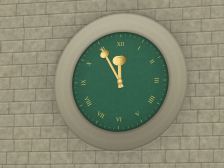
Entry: 11:55
